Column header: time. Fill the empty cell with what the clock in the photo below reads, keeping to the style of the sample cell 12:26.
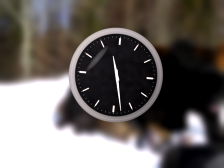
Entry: 11:28
